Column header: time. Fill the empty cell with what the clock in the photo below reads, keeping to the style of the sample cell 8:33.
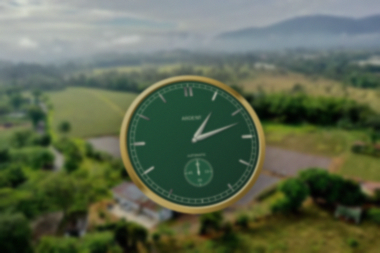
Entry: 1:12
